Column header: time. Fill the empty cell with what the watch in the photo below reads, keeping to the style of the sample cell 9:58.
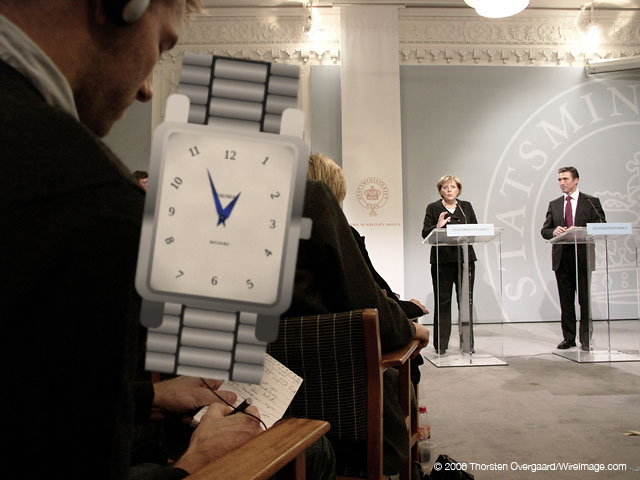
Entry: 12:56
